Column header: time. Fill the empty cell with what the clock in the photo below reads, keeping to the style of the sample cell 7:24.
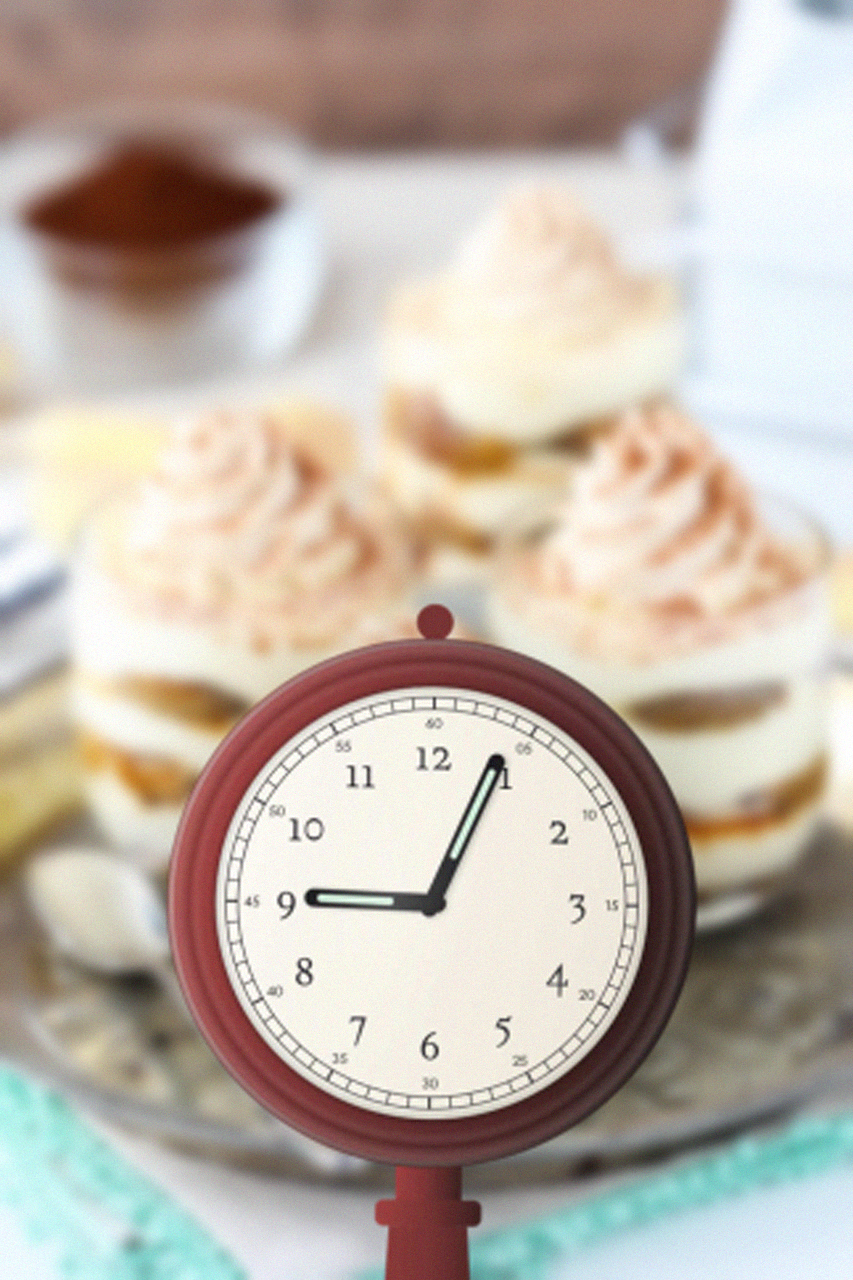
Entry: 9:04
